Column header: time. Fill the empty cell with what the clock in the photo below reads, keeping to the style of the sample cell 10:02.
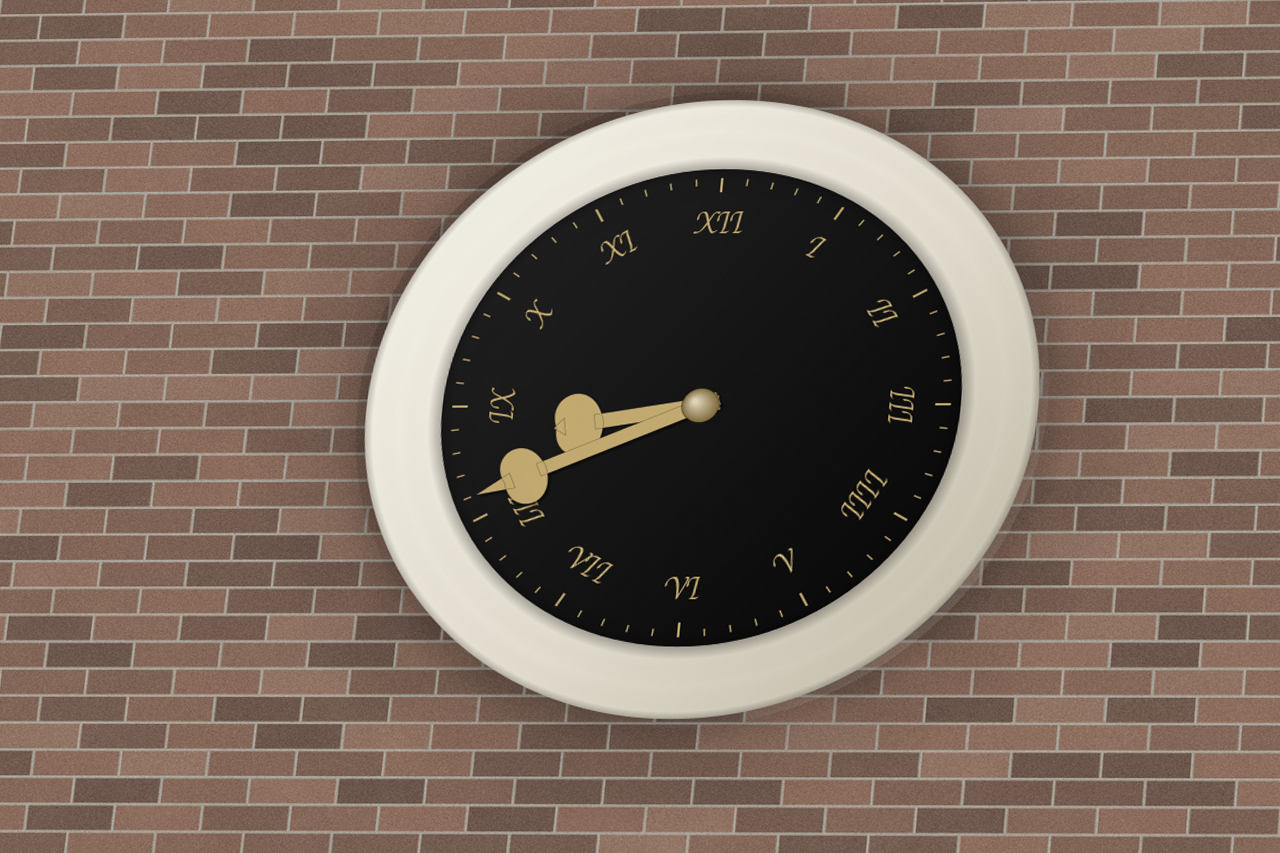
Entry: 8:41
